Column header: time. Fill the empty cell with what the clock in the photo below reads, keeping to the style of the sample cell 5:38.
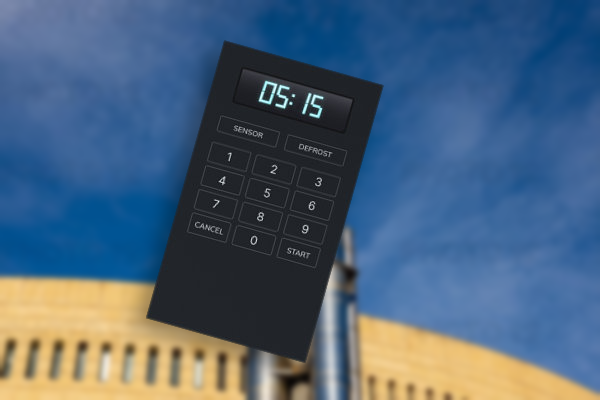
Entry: 5:15
